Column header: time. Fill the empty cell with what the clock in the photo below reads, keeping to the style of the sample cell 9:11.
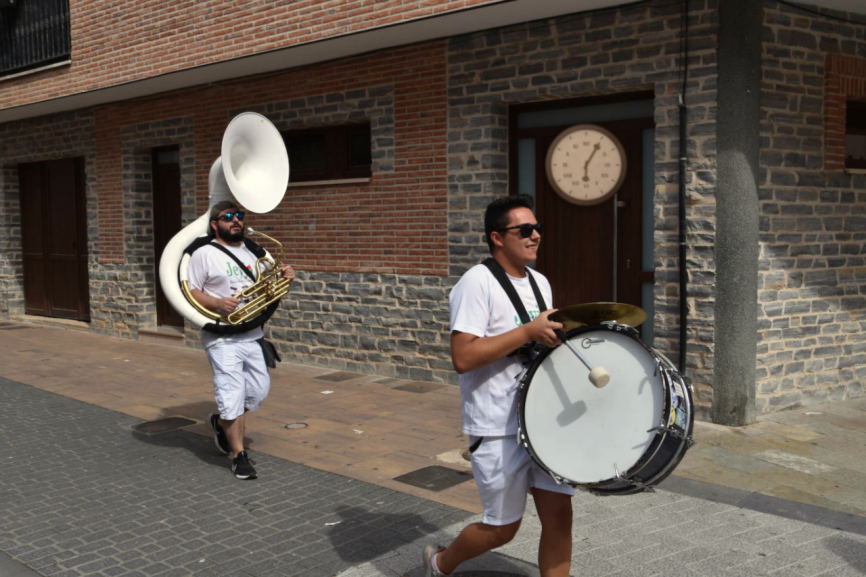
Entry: 6:05
